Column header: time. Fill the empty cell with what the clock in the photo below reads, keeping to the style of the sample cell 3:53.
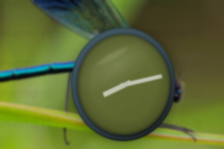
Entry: 8:13
